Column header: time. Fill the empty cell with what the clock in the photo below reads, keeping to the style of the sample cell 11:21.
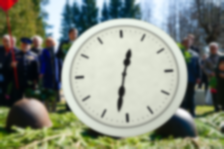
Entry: 12:32
